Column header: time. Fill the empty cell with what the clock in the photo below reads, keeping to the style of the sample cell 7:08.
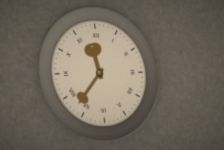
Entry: 11:37
